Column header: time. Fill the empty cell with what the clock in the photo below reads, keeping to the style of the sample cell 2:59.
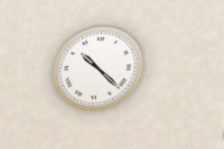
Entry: 10:22
